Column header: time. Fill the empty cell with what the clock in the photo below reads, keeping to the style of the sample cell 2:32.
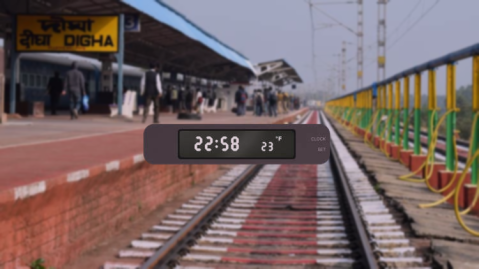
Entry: 22:58
